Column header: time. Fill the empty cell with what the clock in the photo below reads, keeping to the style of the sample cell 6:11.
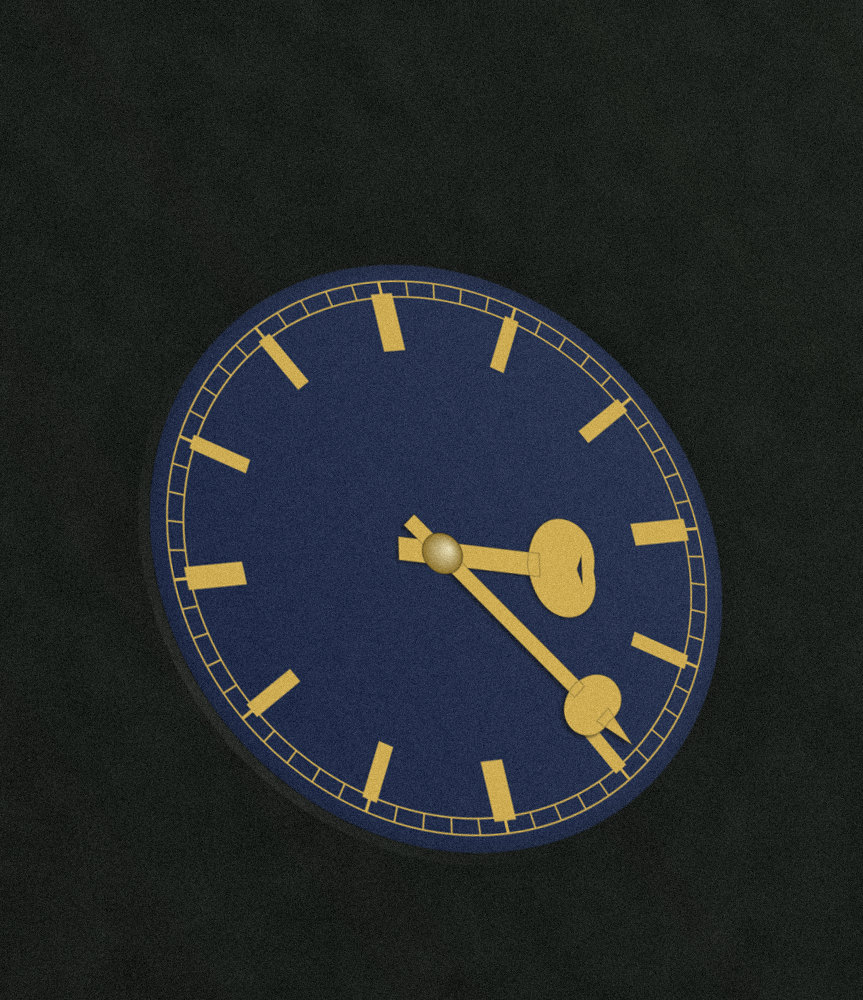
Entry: 3:24
